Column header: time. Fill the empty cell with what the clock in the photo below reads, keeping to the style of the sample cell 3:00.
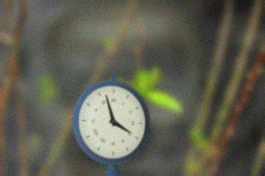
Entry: 3:57
